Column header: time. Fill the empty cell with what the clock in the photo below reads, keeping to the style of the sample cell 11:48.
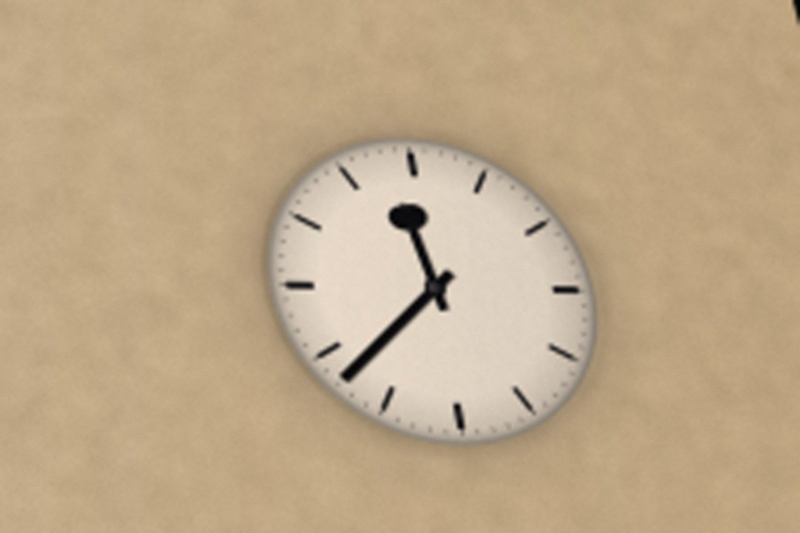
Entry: 11:38
